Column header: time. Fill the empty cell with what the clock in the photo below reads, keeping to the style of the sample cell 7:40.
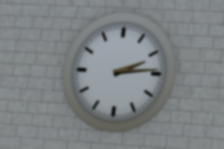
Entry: 2:14
